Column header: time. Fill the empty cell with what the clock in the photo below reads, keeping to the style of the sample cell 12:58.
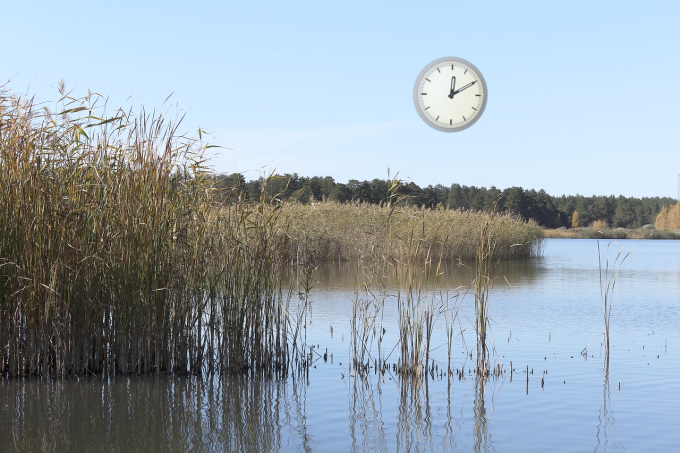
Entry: 12:10
